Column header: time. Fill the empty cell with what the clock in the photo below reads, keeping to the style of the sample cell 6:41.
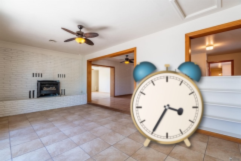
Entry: 3:35
